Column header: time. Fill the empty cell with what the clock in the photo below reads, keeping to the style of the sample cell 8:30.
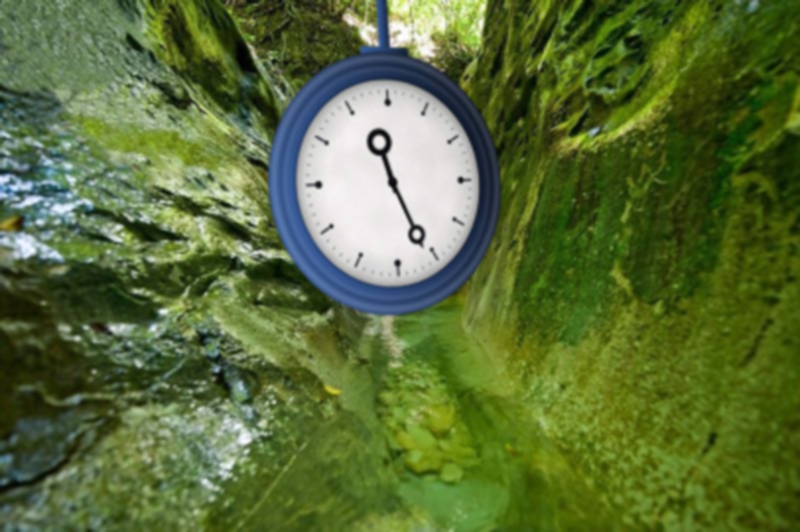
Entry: 11:26
